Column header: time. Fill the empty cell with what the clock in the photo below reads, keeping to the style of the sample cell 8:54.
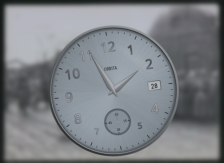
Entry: 1:56
